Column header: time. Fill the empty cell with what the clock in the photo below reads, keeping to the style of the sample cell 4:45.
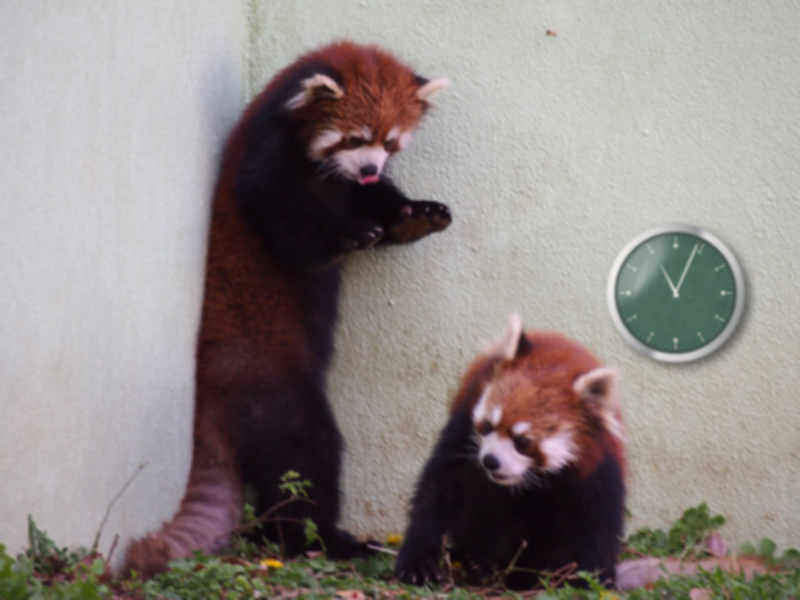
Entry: 11:04
